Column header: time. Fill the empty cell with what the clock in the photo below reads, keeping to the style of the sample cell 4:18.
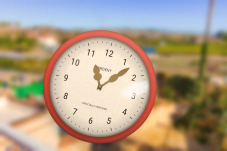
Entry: 11:07
